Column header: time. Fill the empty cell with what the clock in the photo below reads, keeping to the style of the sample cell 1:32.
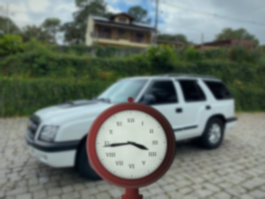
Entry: 3:44
